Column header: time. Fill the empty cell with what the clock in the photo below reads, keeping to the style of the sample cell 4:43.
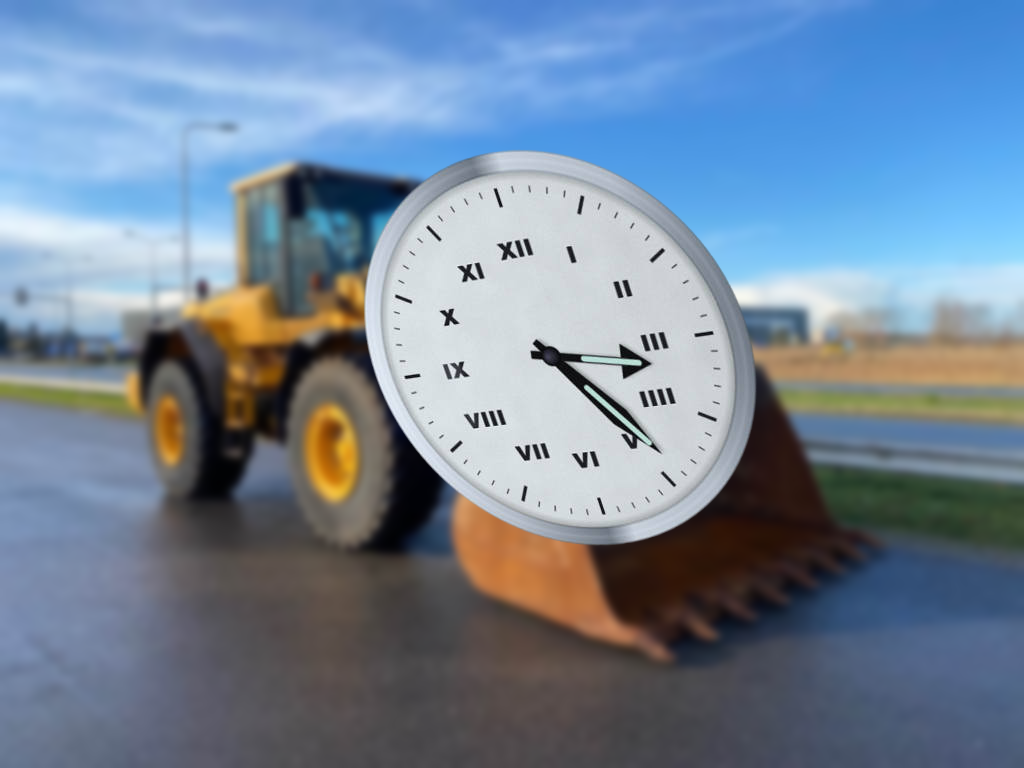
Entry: 3:24
